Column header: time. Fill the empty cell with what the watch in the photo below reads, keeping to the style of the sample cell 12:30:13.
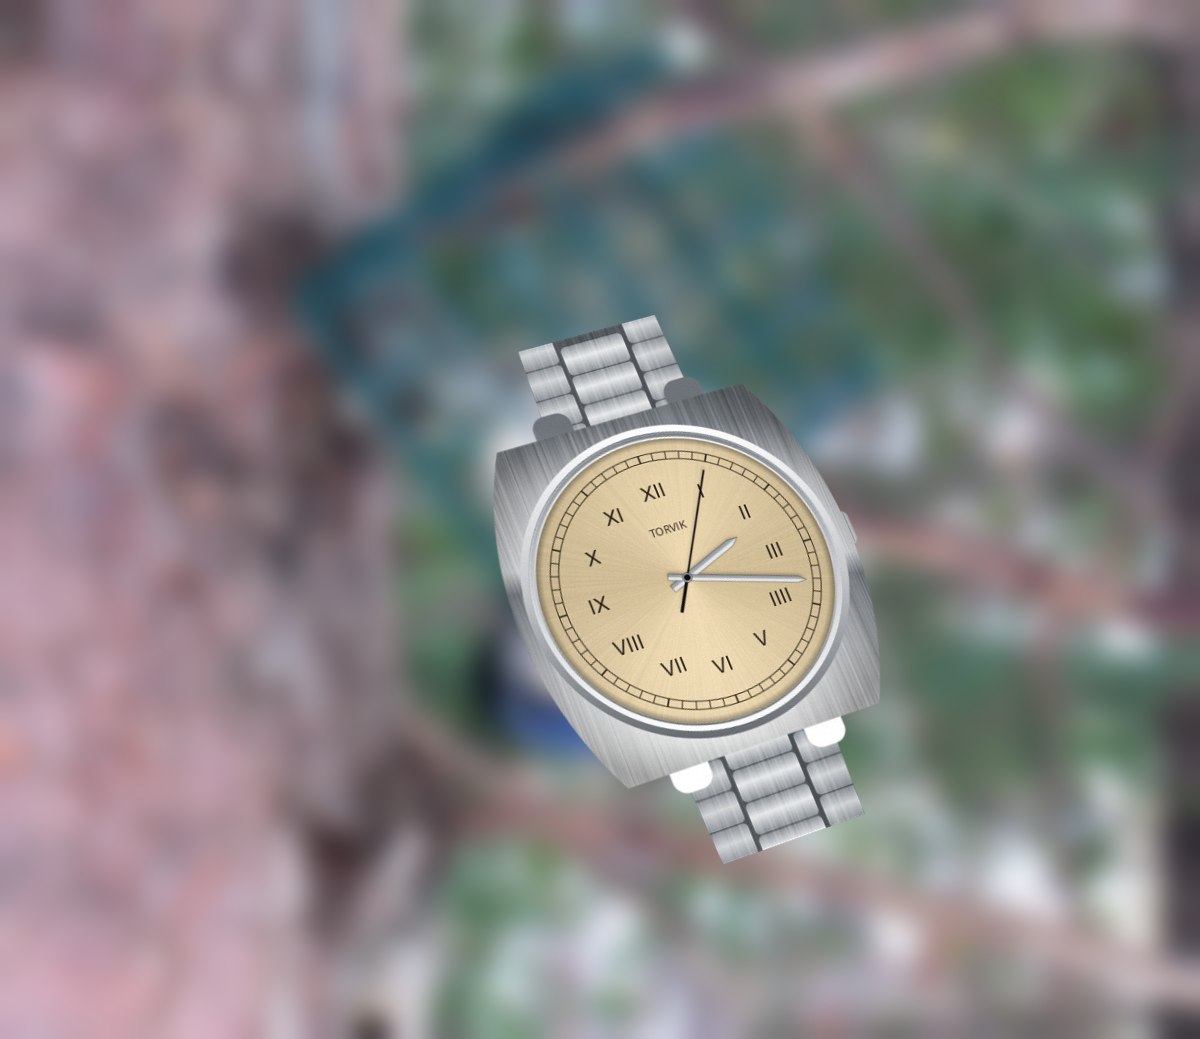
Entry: 2:18:05
